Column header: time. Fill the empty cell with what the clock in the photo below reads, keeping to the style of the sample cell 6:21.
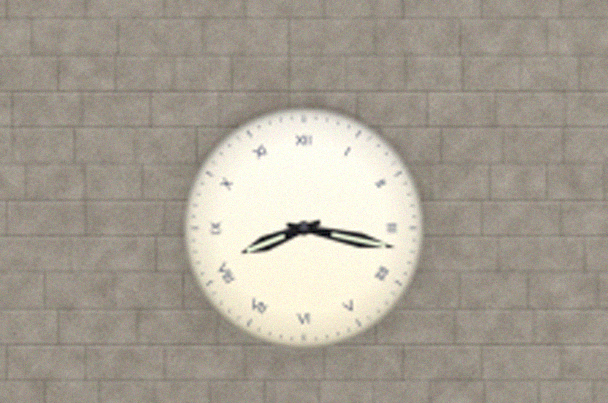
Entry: 8:17
